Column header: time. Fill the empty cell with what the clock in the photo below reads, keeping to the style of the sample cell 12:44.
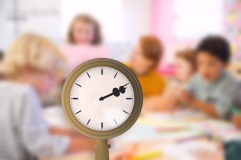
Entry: 2:11
